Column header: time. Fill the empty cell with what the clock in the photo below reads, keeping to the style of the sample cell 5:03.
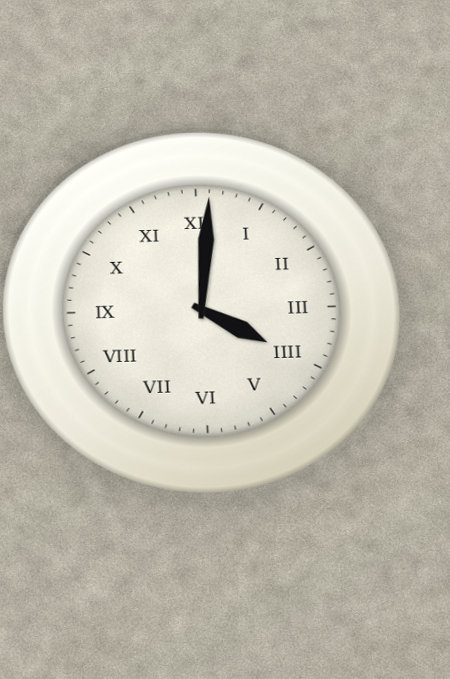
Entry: 4:01
